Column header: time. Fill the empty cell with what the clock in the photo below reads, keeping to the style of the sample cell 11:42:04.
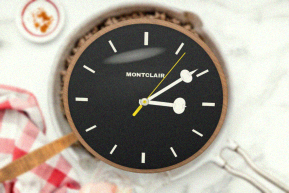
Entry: 3:09:06
